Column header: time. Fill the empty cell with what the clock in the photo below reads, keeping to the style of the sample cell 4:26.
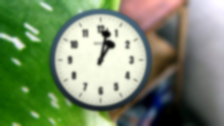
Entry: 1:02
